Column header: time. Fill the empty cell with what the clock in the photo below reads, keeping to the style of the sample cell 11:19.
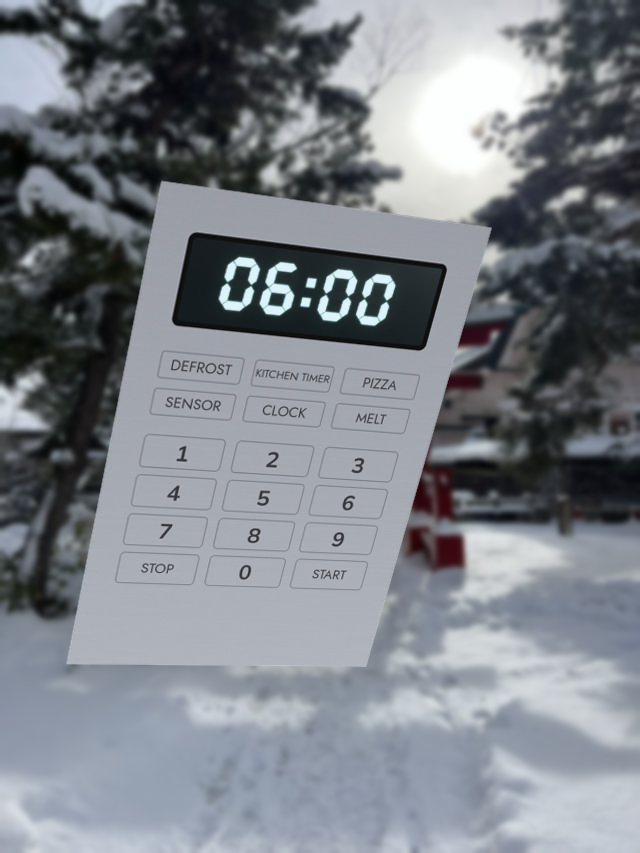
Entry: 6:00
